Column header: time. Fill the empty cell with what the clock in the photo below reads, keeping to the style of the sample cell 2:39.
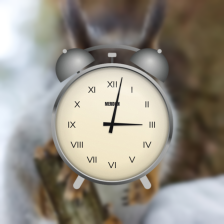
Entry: 3:02
